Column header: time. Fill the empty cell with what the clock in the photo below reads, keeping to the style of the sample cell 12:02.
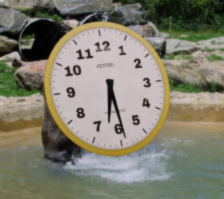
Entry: 6:29
